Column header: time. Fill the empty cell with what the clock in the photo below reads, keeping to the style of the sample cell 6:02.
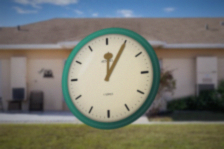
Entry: 12:05
